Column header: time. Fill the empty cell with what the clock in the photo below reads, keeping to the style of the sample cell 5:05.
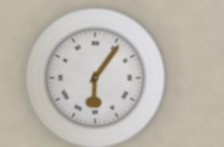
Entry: 6:06
